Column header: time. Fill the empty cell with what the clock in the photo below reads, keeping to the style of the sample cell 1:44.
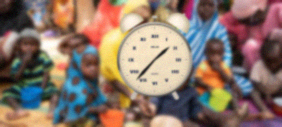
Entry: 1:37
